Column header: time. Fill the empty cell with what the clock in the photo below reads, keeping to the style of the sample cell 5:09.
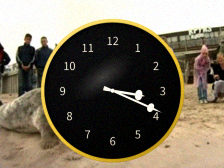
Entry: 3:19
